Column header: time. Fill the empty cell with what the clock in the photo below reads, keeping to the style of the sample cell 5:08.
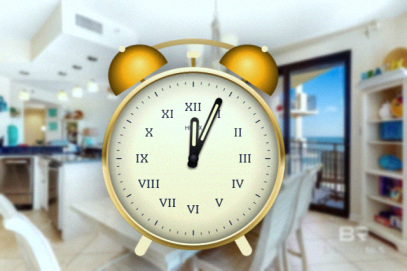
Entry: 12:04
